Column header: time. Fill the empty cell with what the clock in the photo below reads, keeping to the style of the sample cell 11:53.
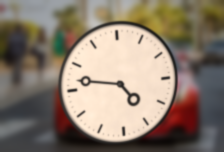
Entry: 4:47
